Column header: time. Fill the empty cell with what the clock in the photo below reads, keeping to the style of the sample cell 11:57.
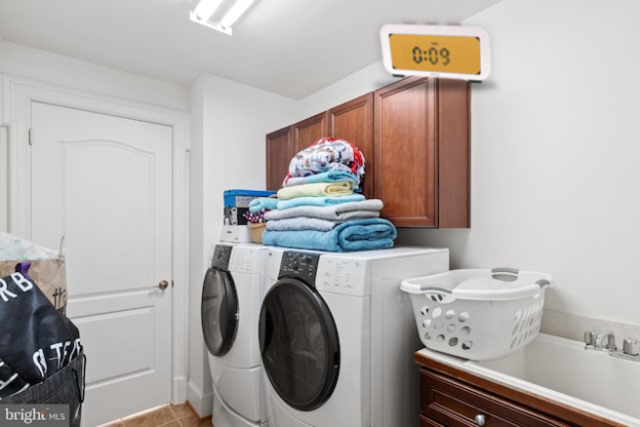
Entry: 0:09
